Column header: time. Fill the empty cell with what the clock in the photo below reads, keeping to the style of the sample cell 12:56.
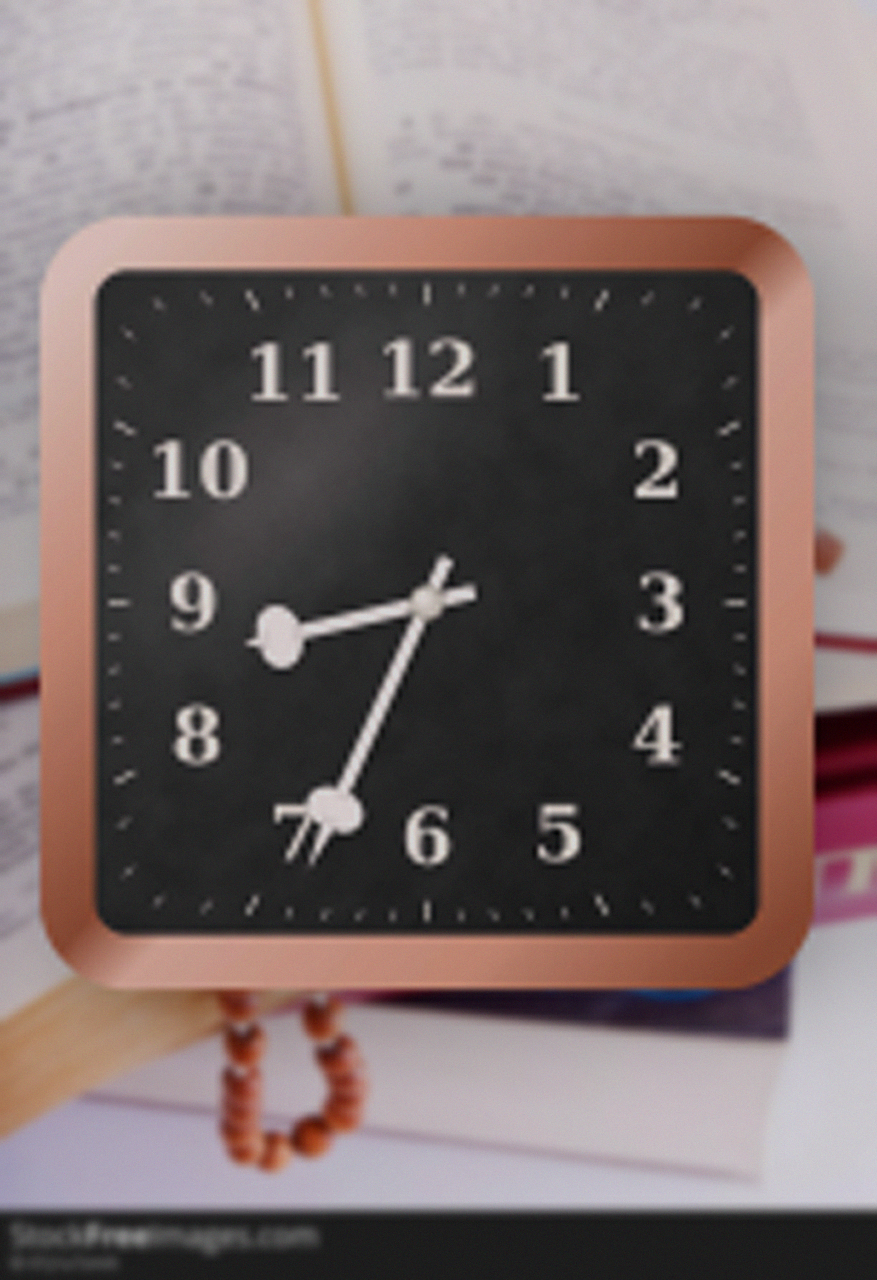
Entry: 8:34
